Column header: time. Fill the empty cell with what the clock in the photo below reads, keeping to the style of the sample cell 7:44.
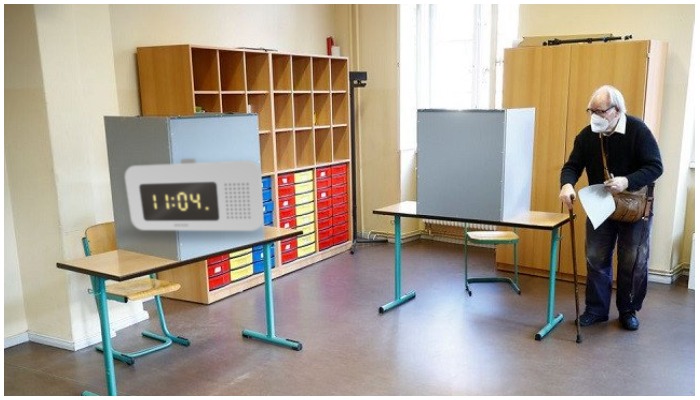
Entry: 11:04
